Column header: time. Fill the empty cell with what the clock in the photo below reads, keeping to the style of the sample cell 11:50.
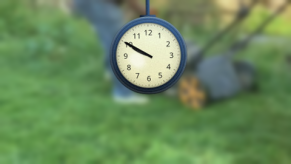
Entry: 9:50
